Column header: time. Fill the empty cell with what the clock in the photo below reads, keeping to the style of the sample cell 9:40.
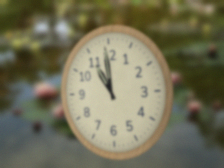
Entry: 10:59
